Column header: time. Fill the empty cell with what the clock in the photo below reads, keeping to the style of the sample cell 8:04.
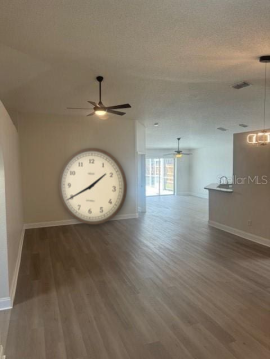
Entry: 1:40
